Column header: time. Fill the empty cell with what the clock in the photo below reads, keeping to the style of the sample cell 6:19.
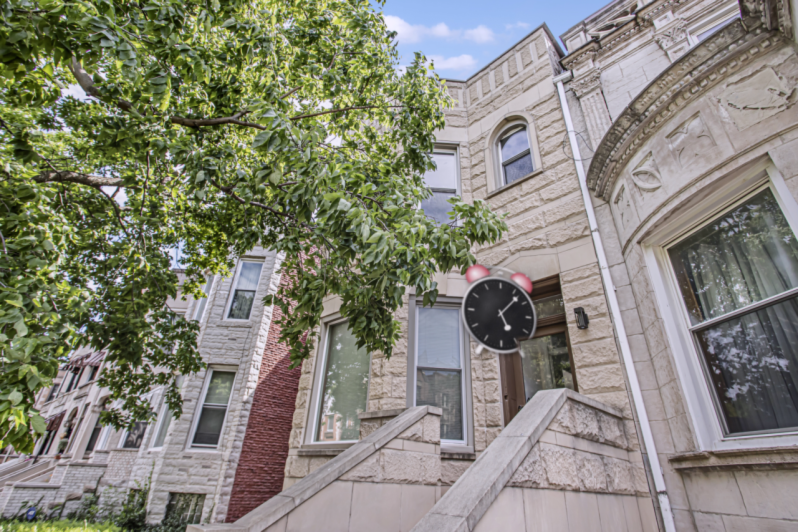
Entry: 5:07
